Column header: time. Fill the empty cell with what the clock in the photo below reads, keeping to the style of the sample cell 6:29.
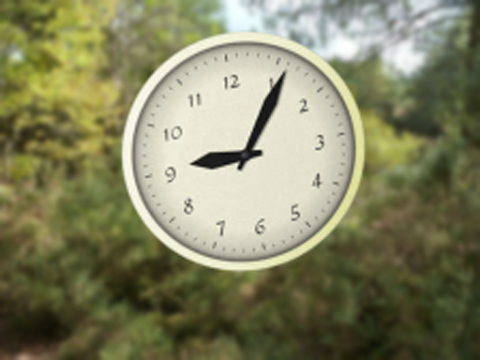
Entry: 9:06
